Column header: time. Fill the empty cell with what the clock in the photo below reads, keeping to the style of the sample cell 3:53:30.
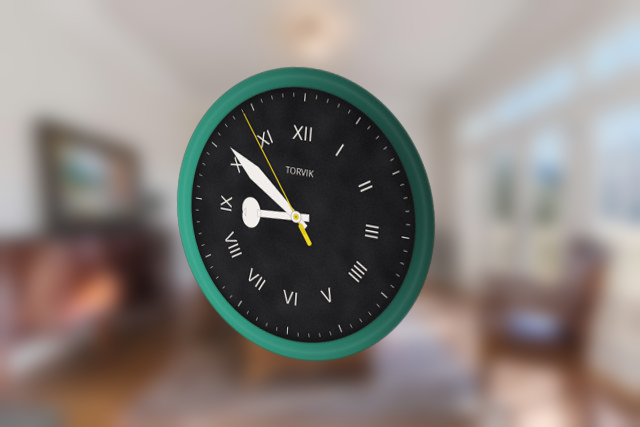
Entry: 8:50:54
